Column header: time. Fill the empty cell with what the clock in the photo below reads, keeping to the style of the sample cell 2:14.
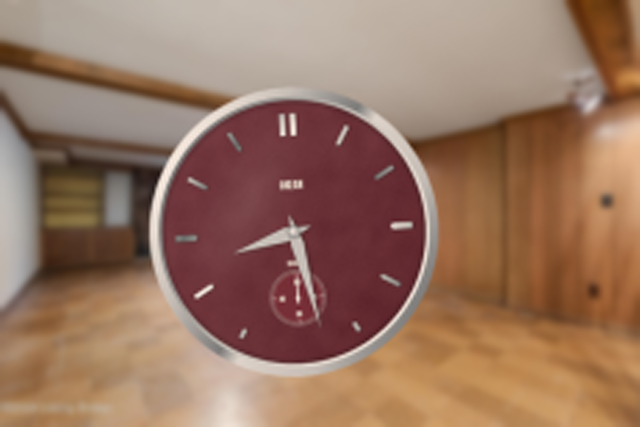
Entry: 8:28
